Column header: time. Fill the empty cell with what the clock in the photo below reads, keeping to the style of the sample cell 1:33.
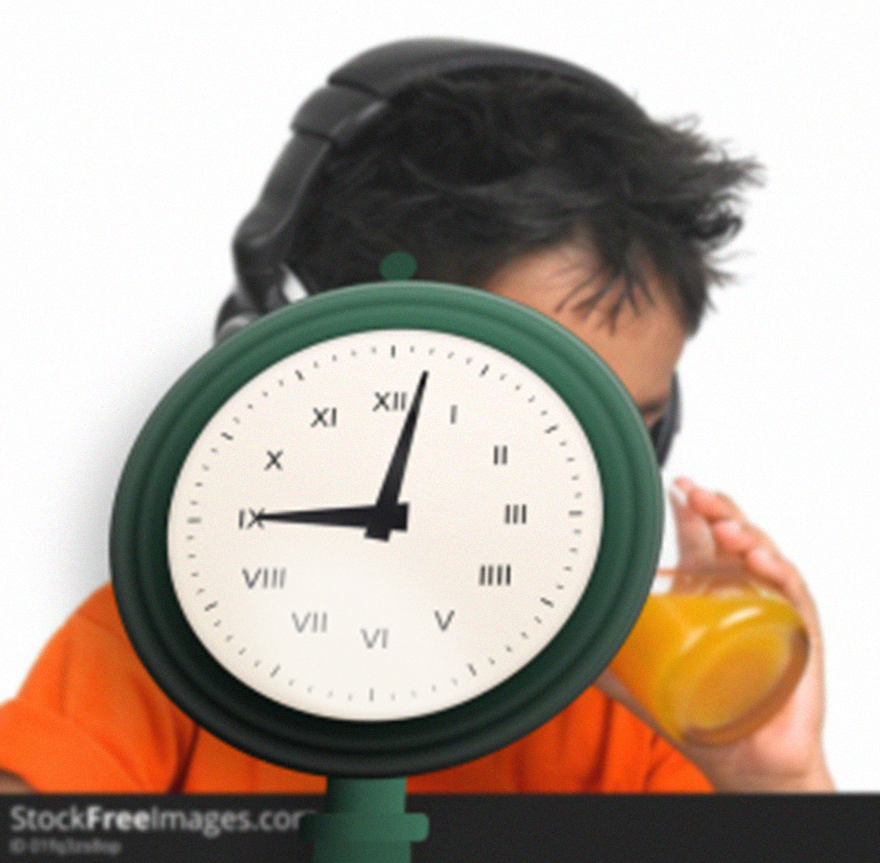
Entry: 9:02
